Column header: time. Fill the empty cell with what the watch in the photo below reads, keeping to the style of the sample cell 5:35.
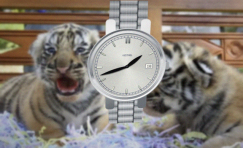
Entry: 1:42
